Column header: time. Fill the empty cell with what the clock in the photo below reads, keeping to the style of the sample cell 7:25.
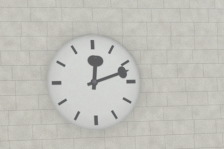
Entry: 12:12
